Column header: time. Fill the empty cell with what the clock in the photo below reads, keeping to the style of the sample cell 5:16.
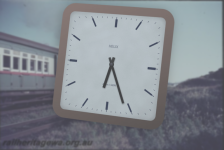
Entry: 6:26
